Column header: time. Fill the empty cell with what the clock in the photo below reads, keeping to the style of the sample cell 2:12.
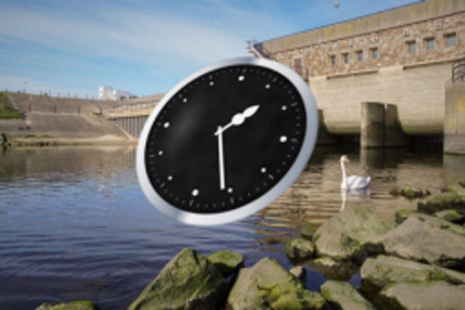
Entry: 1:26
